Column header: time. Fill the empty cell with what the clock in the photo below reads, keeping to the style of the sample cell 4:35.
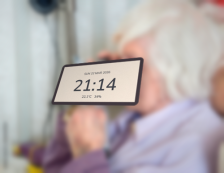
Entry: 21:14
